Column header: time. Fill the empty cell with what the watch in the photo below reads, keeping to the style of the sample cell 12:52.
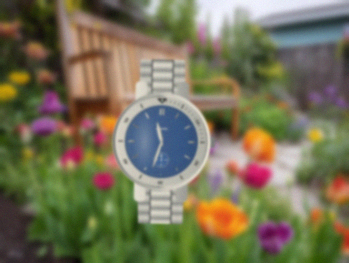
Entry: 11:33
